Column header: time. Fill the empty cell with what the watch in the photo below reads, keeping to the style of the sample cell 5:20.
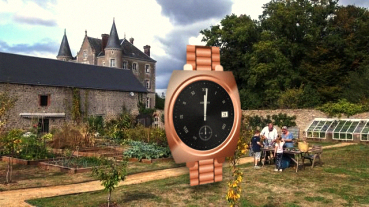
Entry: 12:01
